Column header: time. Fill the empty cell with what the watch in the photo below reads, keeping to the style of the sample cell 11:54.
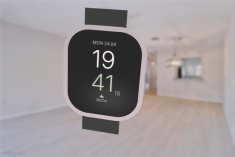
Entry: 19:41
